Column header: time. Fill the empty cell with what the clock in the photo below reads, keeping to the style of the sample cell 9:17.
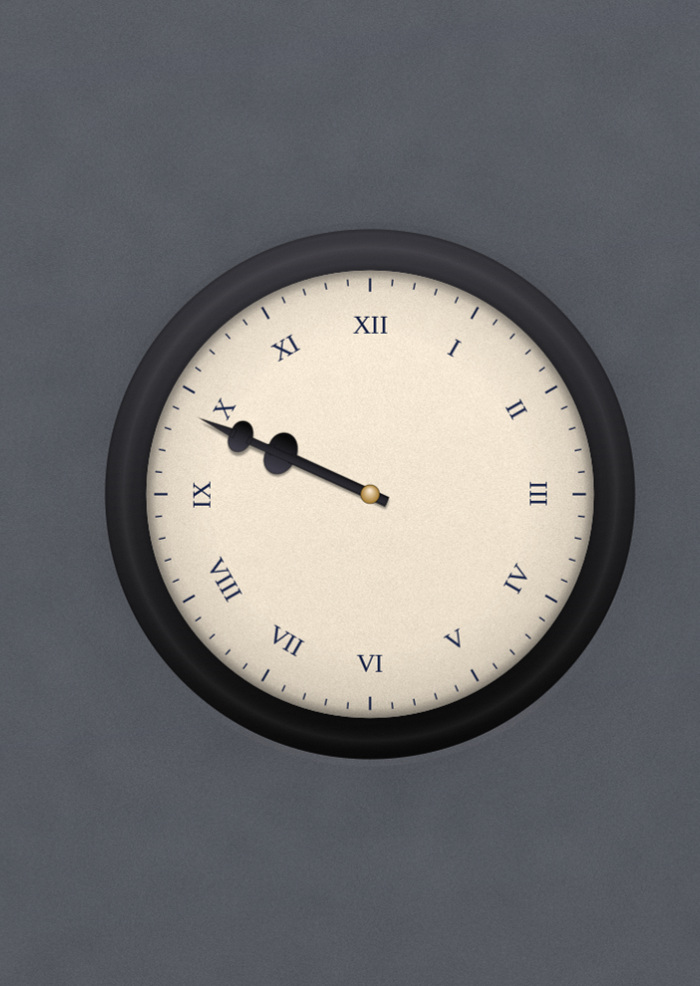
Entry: 9:49
